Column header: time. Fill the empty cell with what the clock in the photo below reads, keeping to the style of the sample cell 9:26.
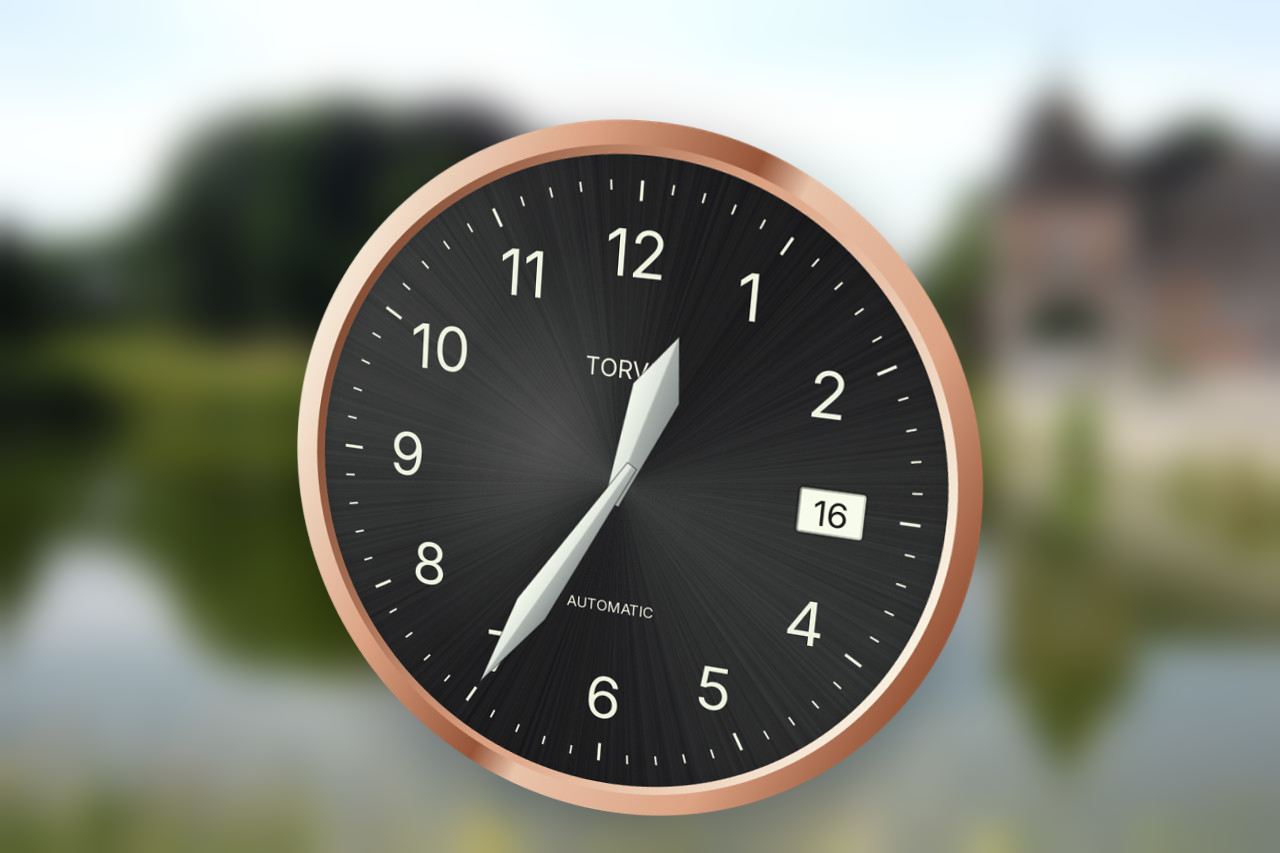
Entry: 12:35
